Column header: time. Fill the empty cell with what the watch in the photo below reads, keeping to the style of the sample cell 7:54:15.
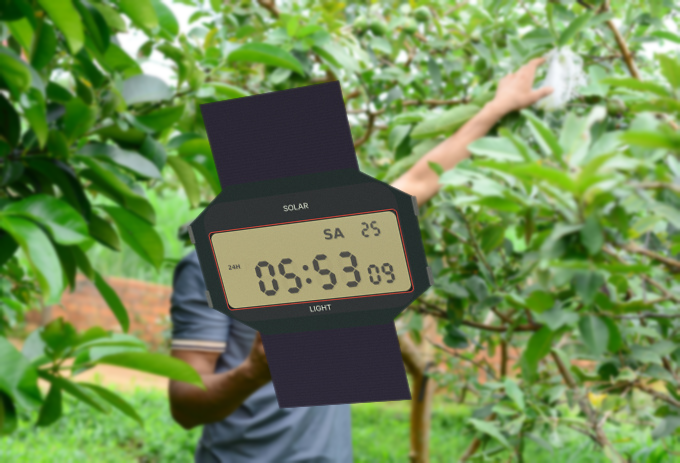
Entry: 5:53:09
